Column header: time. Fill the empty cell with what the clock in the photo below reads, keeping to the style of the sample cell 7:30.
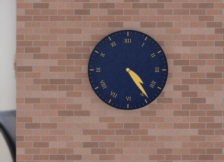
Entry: 4:24
